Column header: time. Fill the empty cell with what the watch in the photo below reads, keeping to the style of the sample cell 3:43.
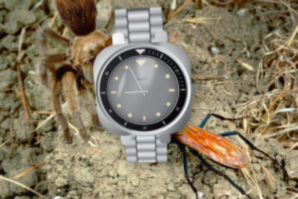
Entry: 8:56
